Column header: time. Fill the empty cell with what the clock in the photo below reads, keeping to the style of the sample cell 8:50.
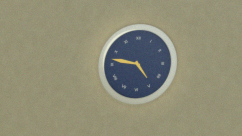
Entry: 4:47
